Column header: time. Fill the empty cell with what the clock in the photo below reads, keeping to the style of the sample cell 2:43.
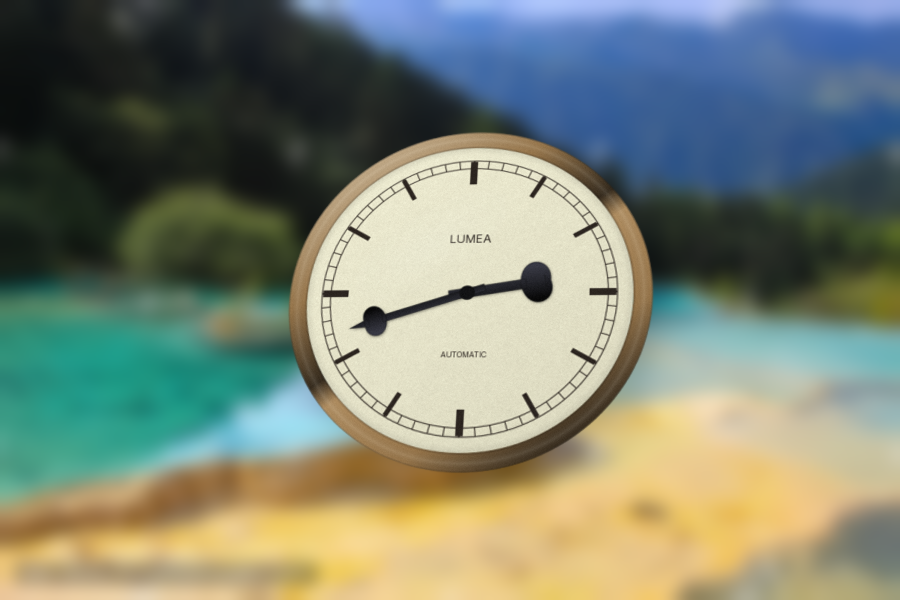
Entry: 2:42
